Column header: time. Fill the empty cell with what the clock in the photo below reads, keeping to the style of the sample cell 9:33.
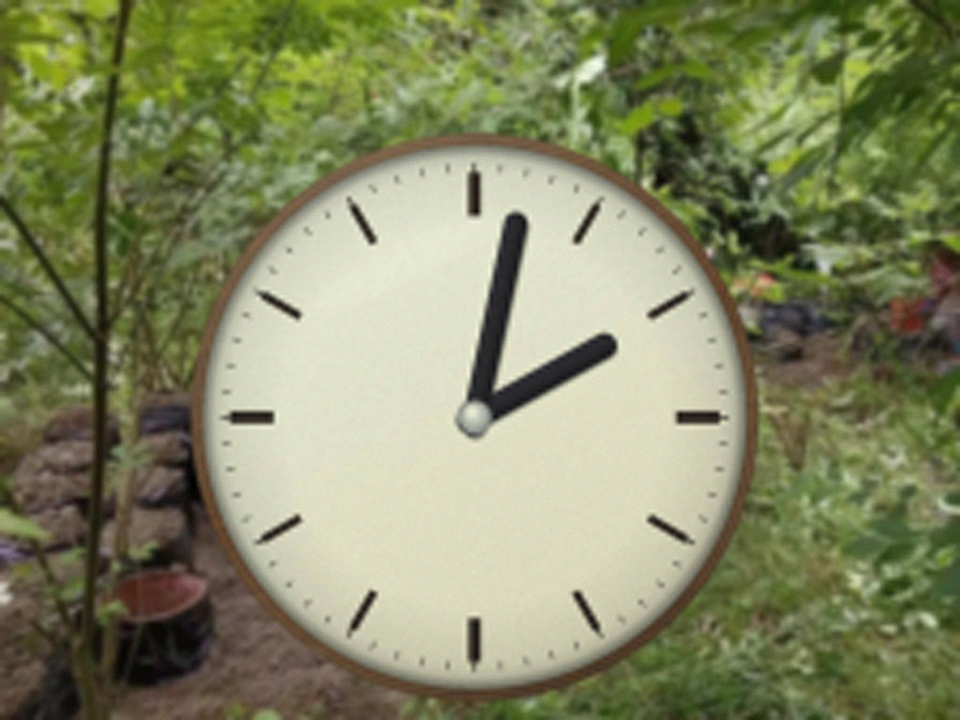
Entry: 2:02
